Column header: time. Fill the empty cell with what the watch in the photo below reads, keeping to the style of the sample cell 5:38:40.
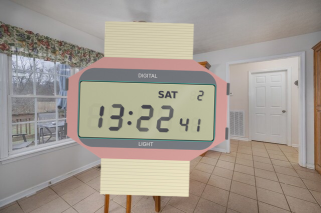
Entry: 13:22:41
